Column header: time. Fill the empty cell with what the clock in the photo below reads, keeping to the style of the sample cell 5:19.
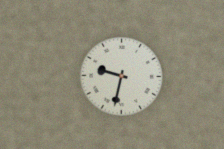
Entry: 9:32
